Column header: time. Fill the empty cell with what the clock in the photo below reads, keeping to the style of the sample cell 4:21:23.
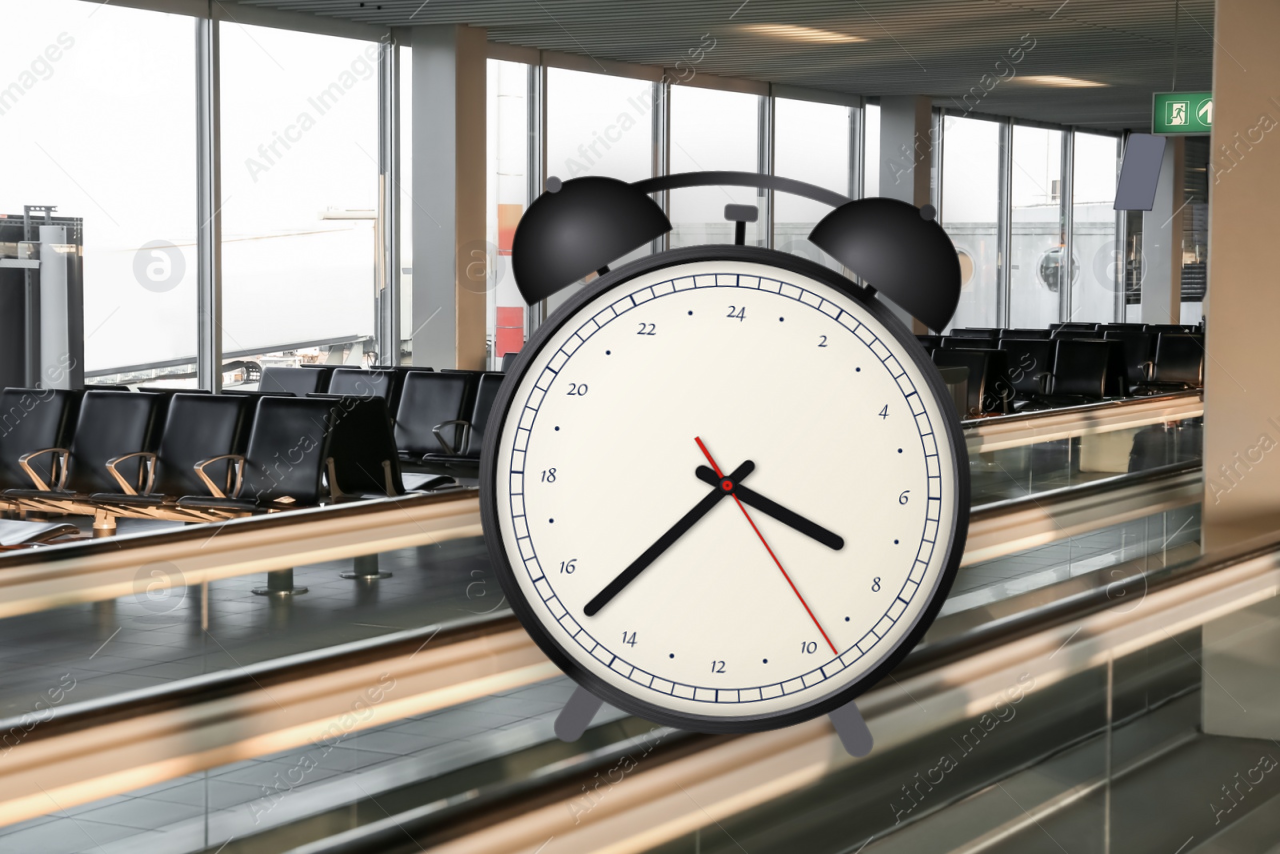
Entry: 7:37:24
